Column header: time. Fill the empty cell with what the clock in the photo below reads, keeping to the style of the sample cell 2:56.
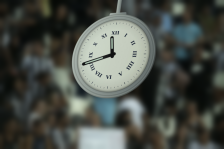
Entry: 11:42
